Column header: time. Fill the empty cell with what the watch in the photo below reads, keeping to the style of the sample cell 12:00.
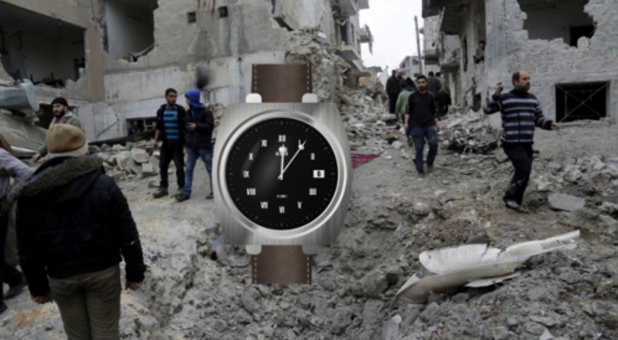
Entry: 12:06
